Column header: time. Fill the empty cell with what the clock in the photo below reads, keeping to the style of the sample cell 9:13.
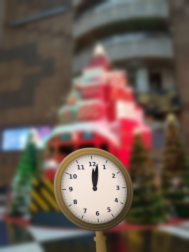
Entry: 12:02
